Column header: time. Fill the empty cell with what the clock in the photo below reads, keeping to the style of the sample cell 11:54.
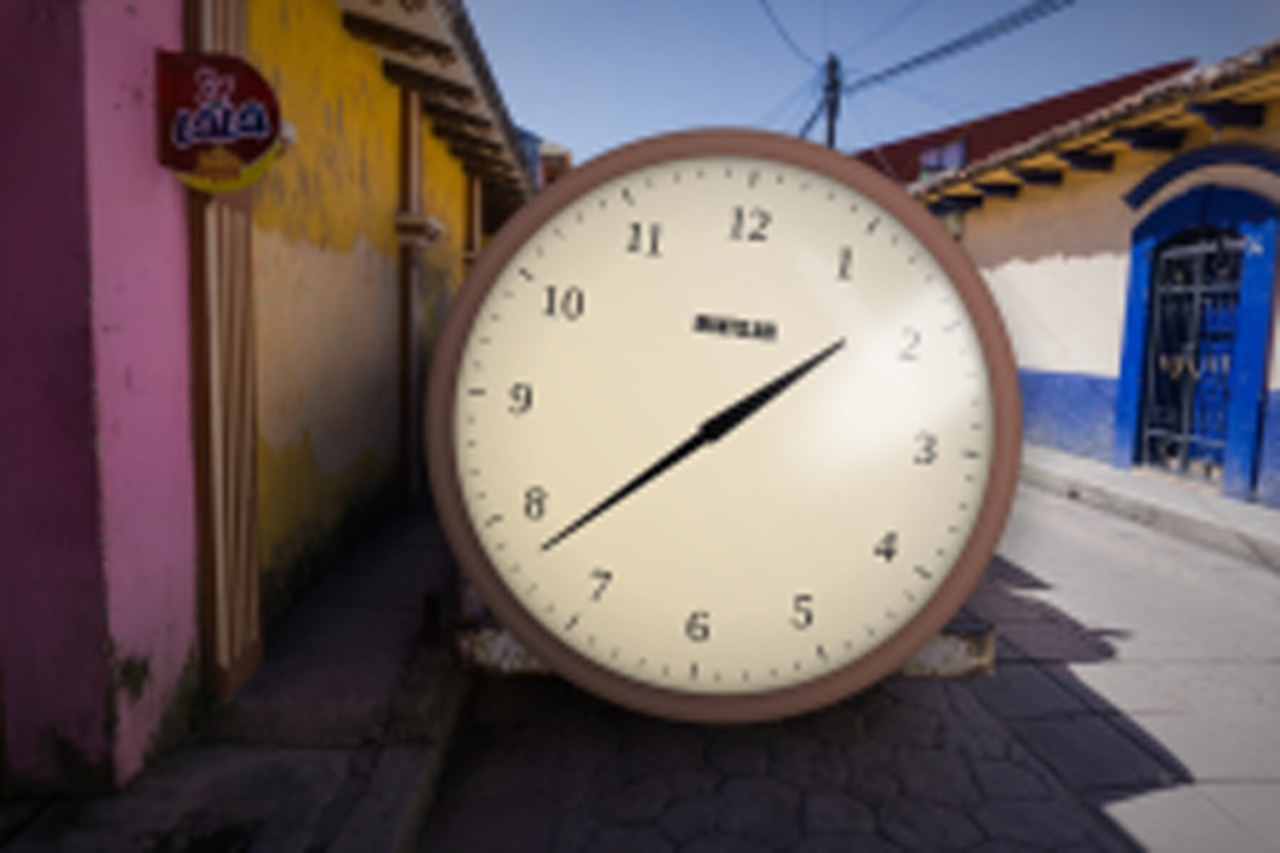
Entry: 1:38
